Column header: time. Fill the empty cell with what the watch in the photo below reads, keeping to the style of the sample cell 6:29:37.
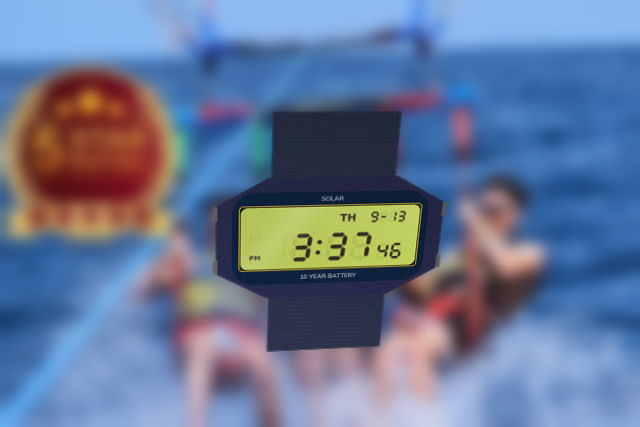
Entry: 3:37:46
